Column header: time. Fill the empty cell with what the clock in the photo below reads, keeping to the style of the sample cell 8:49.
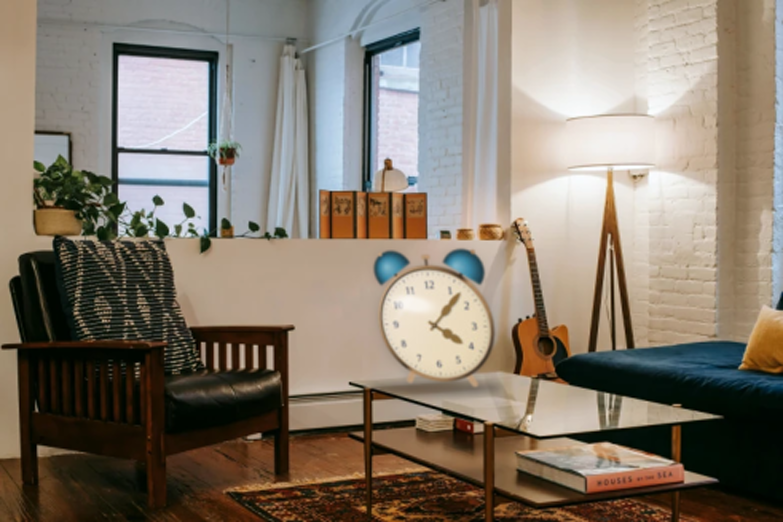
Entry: 4:07
